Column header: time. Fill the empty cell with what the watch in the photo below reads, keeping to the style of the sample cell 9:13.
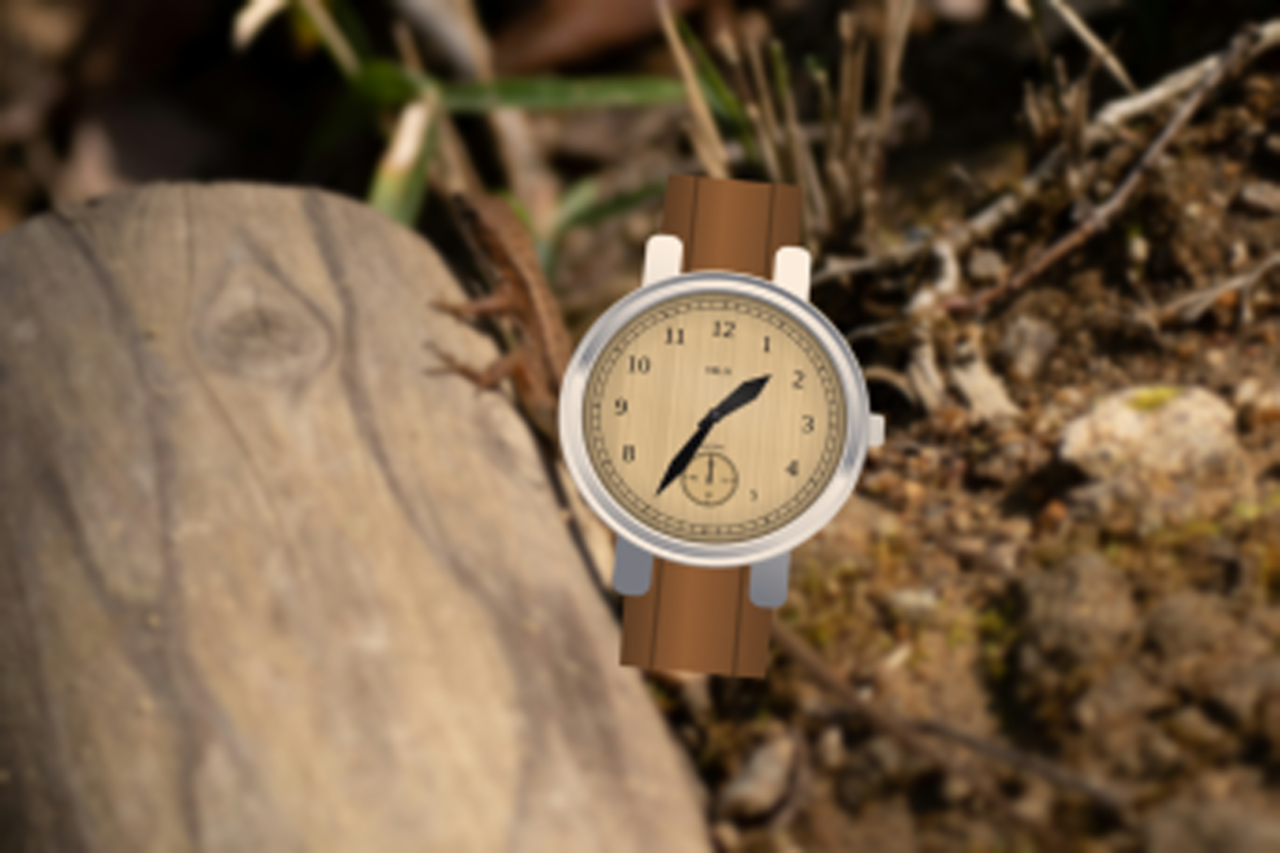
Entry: 1:35
